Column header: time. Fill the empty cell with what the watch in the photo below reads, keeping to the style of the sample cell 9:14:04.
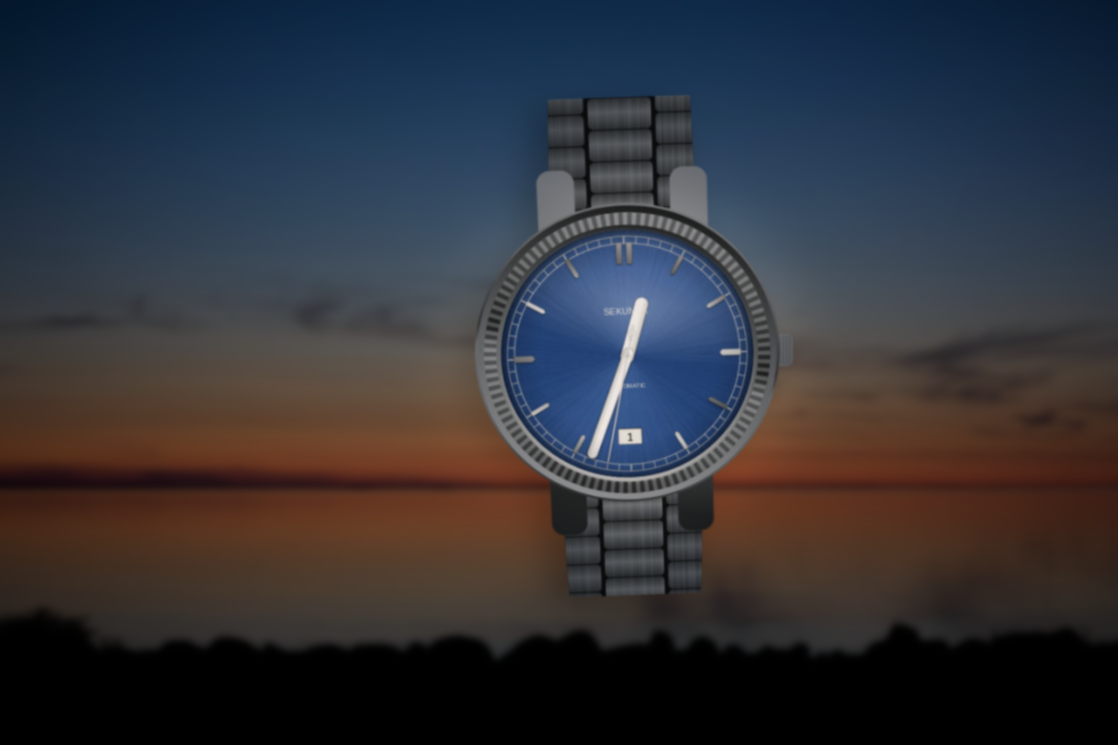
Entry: 12:33:32
